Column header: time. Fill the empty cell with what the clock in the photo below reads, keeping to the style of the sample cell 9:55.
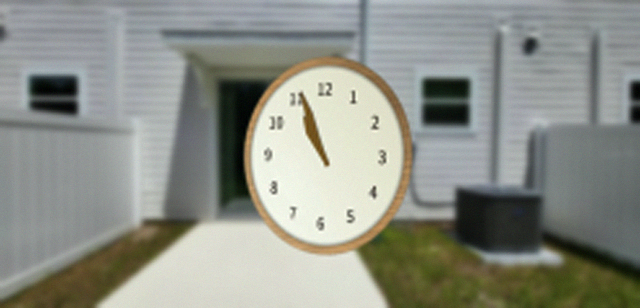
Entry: 10:56
